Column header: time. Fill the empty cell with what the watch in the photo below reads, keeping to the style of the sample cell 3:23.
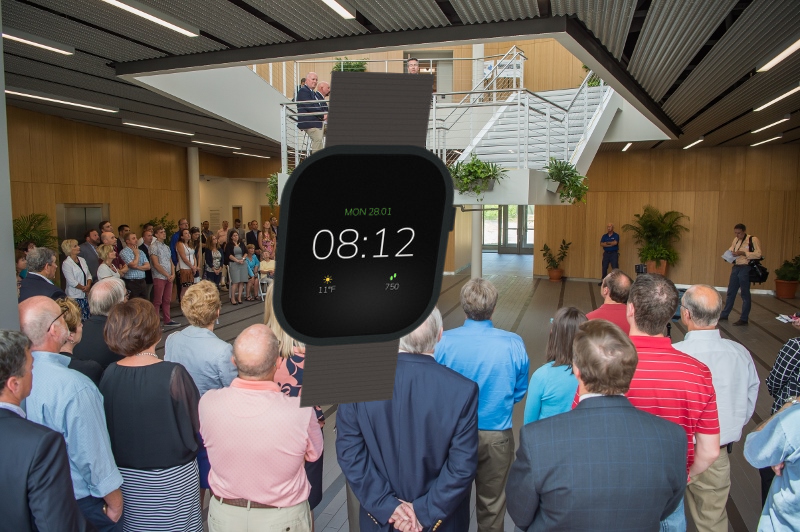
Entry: 8:12
